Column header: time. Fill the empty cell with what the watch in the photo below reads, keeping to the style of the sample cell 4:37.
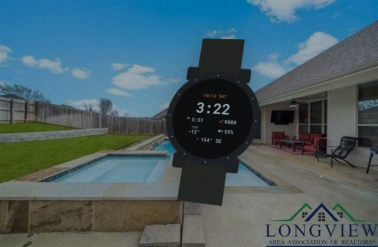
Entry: 3:22
